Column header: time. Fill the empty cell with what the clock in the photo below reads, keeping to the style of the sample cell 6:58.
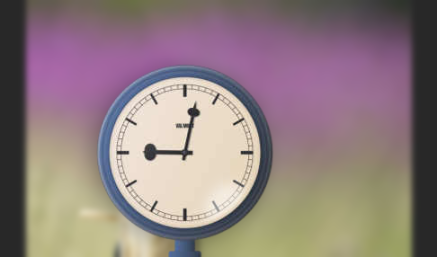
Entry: 9:02
